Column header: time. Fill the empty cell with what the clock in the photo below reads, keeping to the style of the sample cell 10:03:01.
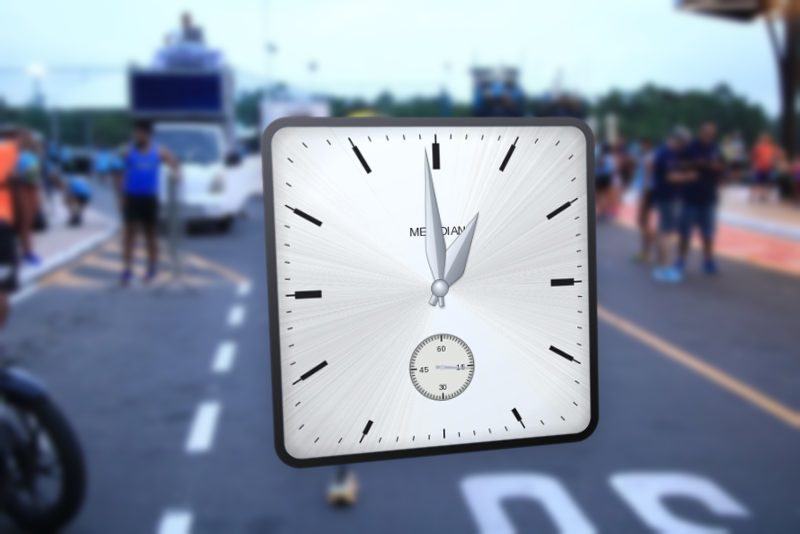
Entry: 12:59:16
